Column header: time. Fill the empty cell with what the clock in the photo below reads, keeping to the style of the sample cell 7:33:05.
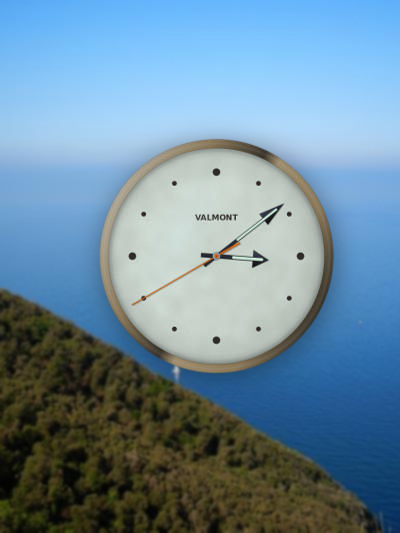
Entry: 3:08:40
